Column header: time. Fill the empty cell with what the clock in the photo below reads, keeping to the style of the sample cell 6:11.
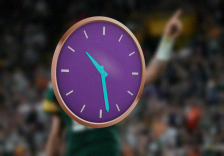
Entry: 10:28
